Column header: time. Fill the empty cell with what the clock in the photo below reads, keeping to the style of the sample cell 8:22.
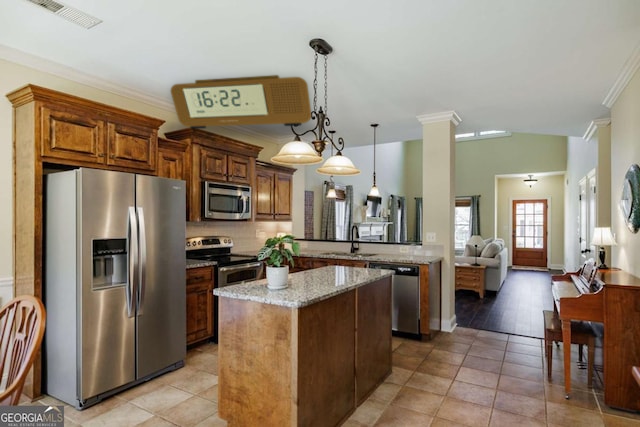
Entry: 16:22
